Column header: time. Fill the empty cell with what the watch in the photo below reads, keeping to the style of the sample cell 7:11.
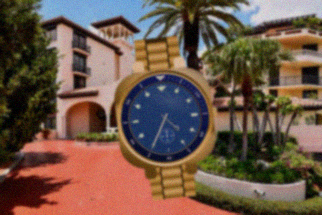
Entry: 4:35
